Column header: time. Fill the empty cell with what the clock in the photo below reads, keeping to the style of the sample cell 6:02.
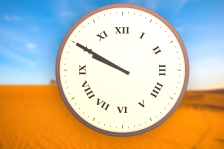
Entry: 9:50
